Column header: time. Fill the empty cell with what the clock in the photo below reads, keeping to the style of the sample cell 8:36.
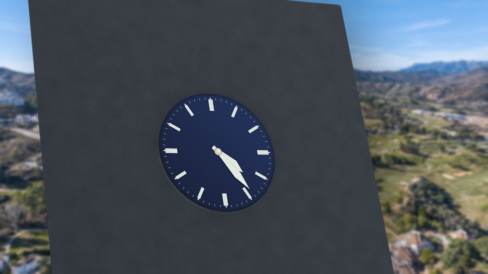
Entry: 4:24
